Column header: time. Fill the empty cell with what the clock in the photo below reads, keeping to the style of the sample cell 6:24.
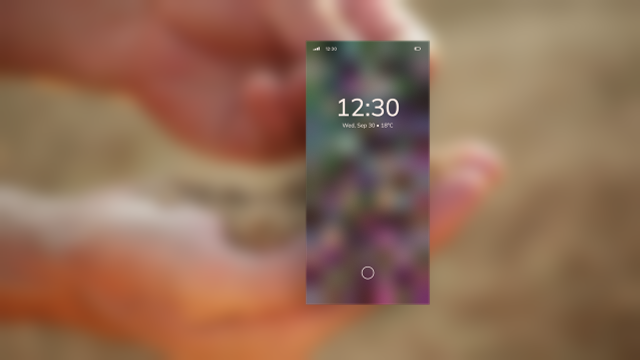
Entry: 12:30
